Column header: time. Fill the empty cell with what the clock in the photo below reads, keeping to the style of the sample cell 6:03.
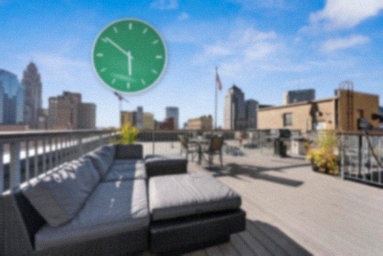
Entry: 5:51
